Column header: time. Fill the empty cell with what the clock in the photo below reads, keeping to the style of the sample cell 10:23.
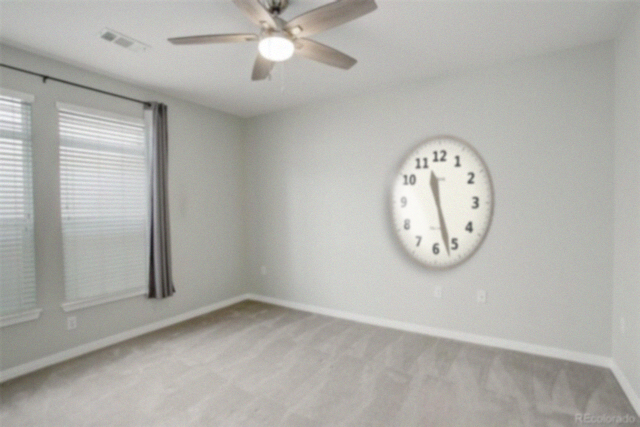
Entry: 11:27
